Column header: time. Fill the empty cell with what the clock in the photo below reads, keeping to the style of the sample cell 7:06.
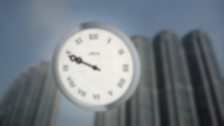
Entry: 9:49
